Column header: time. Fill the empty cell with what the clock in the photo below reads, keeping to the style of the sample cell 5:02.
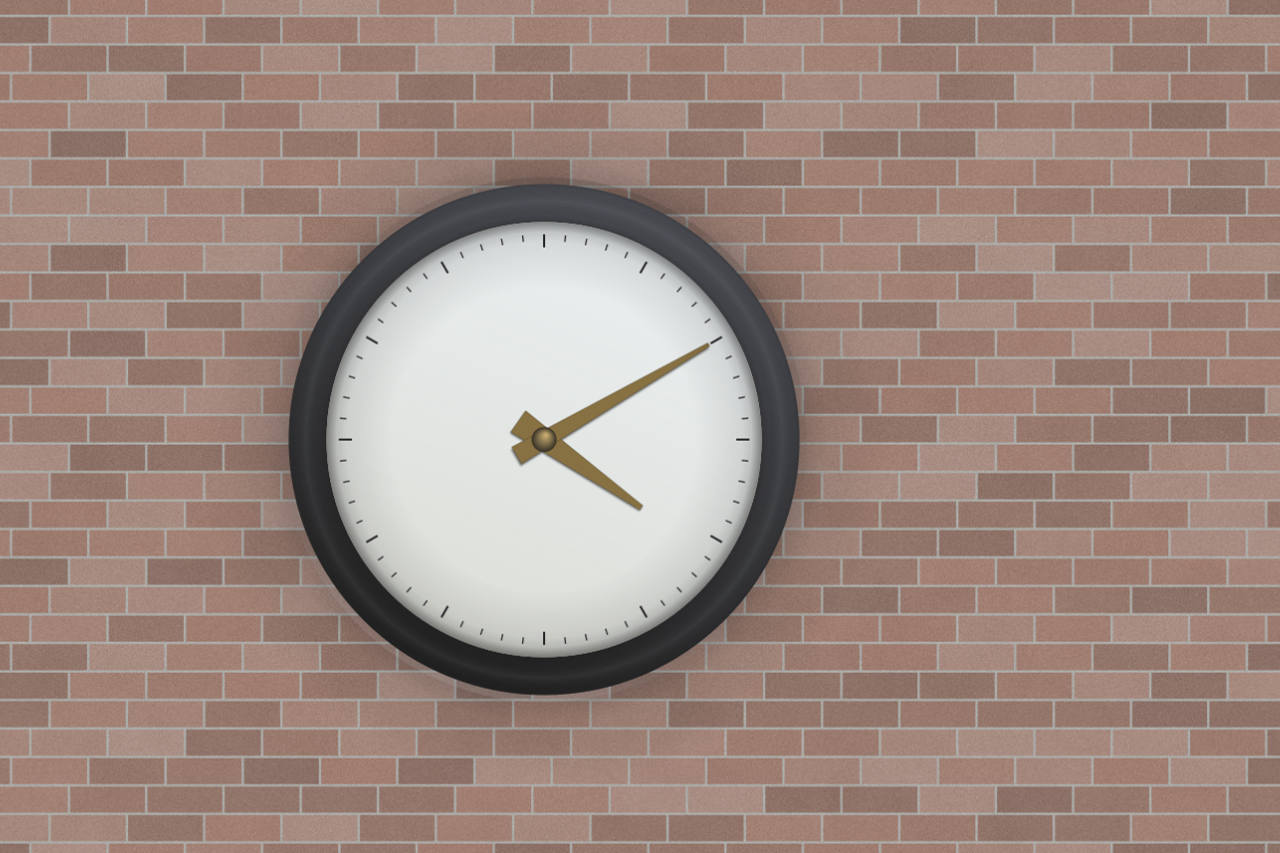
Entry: 4:10
